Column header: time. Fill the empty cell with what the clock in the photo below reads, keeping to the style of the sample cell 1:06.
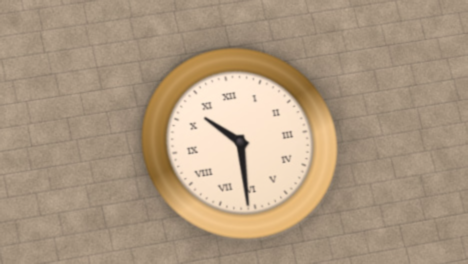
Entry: 10:31
